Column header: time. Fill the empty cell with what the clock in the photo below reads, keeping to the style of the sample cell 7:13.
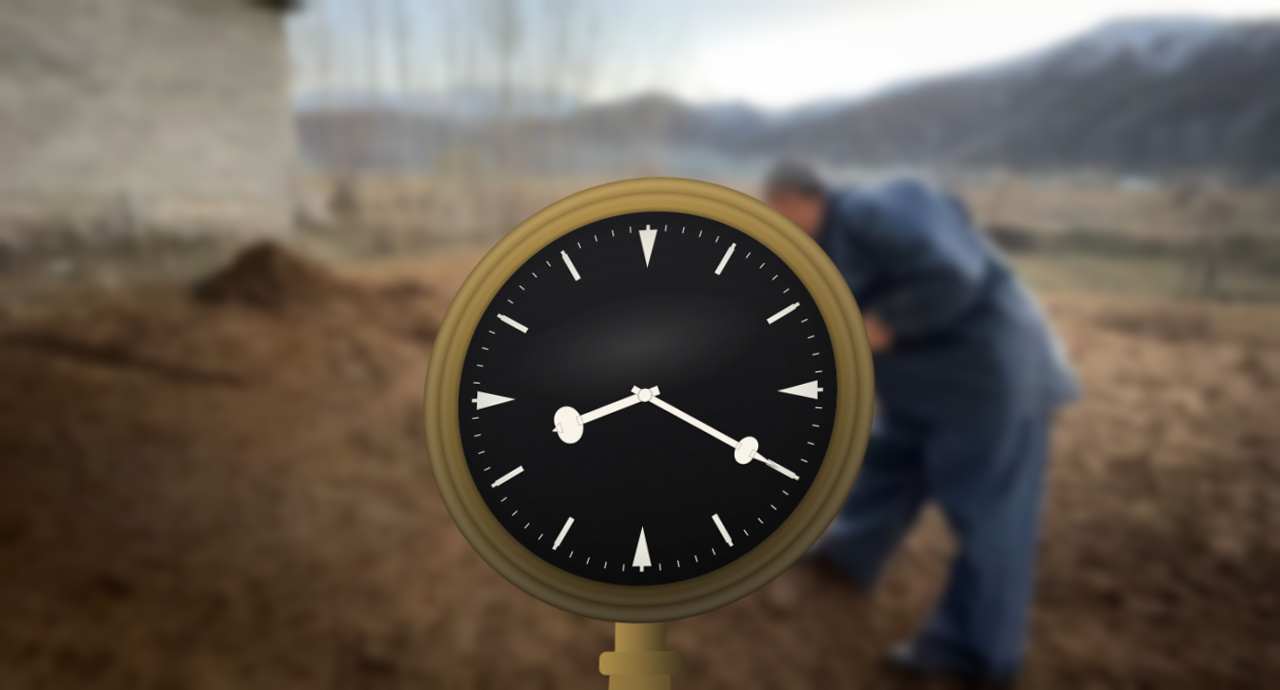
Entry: 8:20
